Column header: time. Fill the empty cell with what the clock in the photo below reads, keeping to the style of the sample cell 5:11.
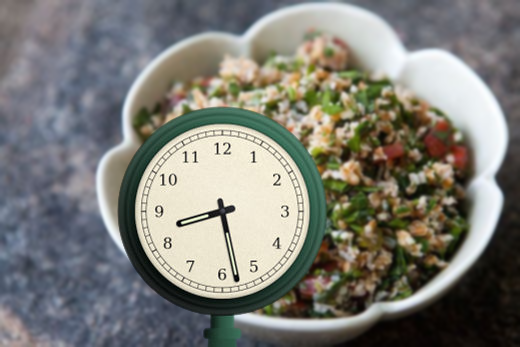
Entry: 8:28
